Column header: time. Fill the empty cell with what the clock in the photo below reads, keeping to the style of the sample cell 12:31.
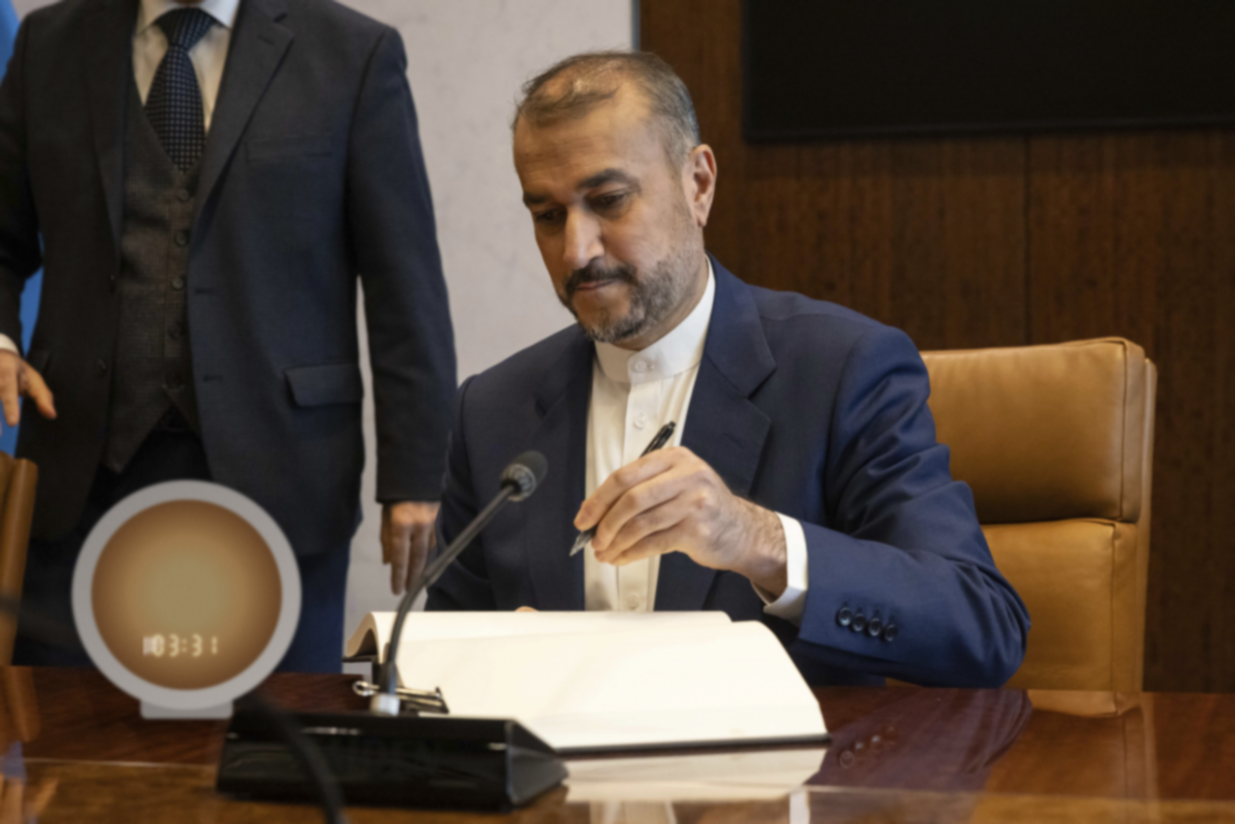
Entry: 3:31
